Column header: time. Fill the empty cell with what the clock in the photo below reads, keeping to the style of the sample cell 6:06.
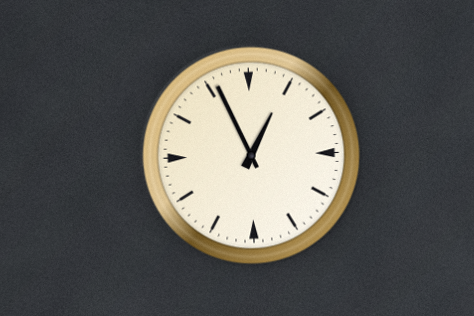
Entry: 12:56
